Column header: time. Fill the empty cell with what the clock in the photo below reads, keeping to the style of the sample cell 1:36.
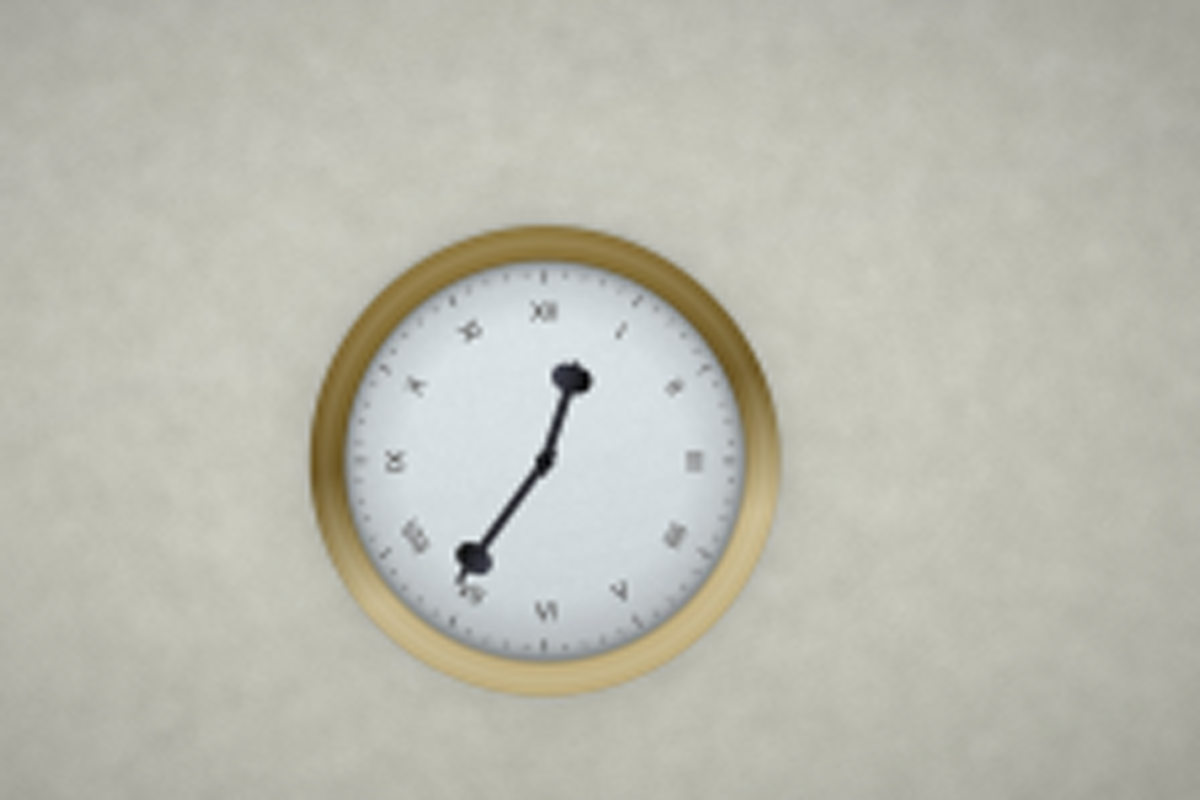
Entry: 12:36
